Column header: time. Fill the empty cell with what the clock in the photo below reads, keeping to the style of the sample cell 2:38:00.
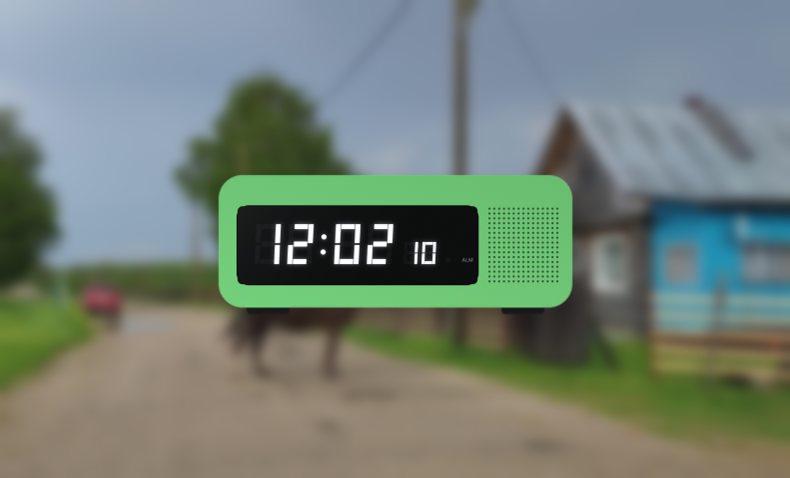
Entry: 12:02:10
